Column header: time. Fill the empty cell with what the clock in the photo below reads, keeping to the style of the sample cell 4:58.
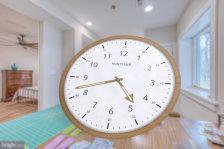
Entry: 4:42
